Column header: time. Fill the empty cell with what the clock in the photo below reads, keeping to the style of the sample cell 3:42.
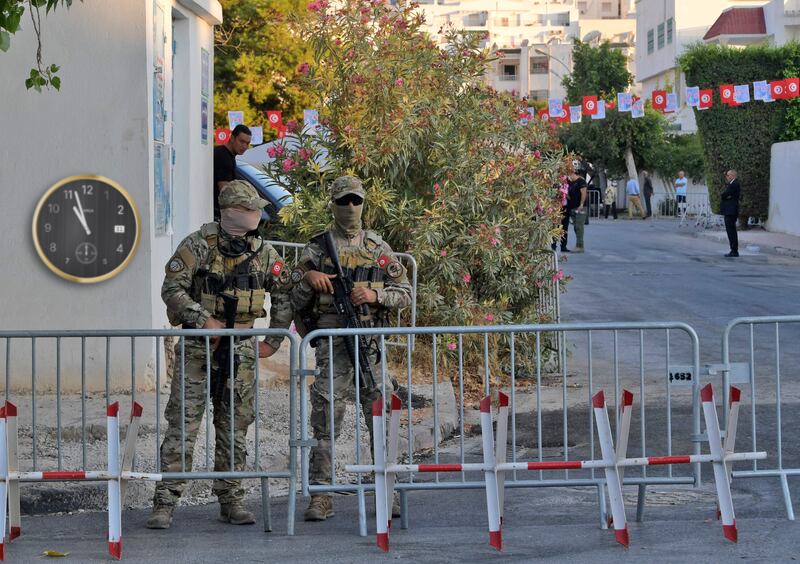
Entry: 10:57
